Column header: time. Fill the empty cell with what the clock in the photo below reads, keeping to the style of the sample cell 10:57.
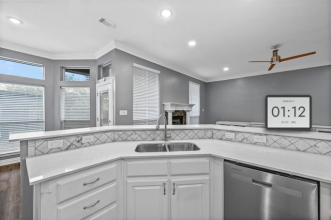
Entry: 1:12
